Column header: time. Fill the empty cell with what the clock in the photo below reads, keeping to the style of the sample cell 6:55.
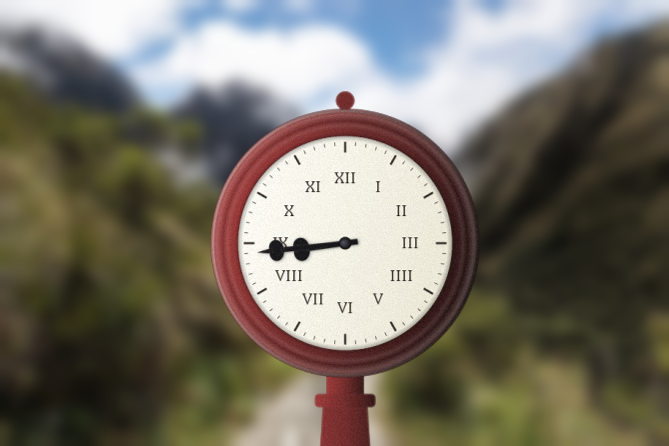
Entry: 8:44
